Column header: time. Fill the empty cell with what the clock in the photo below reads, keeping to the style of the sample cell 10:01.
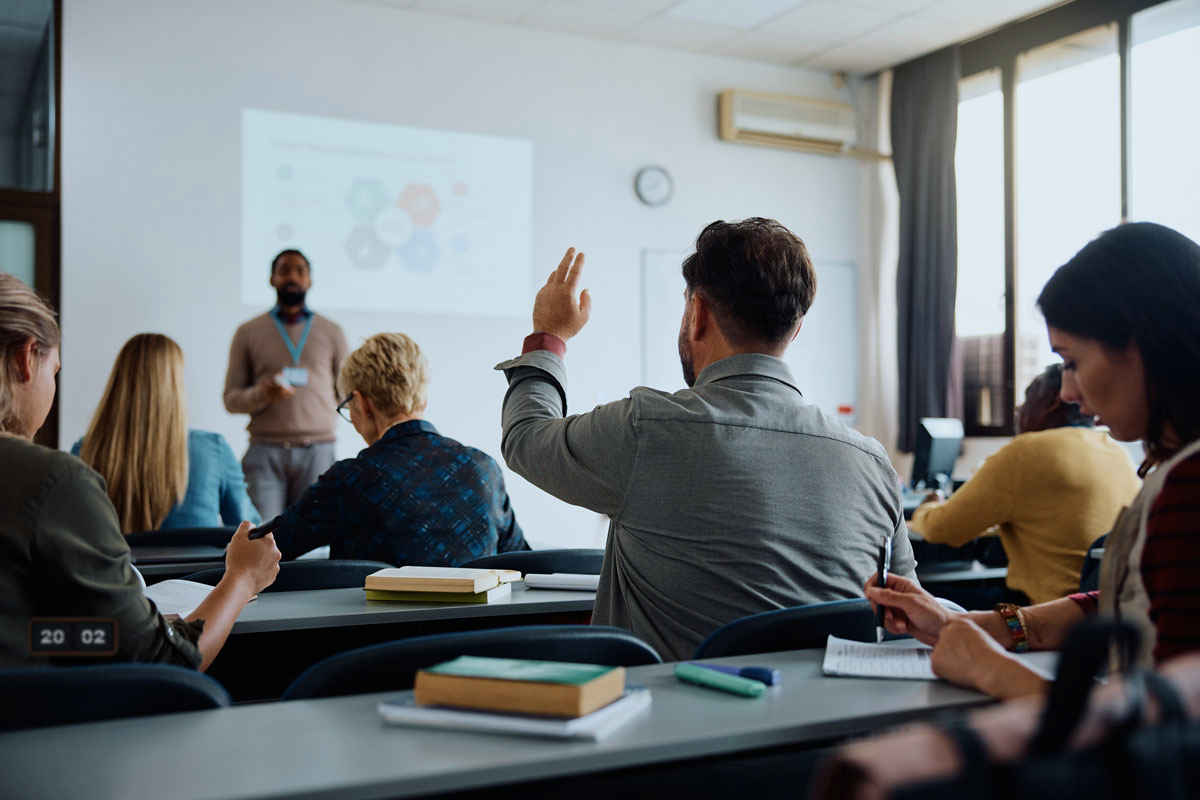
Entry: 20:02
